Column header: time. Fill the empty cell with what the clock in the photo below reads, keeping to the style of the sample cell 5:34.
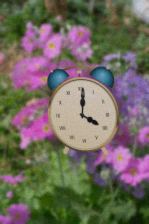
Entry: 4:01
